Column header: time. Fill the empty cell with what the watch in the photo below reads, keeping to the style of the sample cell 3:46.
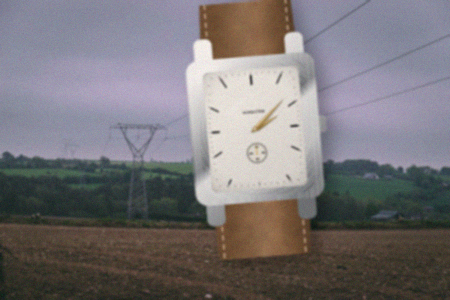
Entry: 2:08
